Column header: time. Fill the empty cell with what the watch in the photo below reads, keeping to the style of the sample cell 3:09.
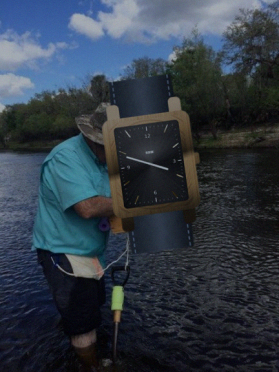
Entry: 3:49
